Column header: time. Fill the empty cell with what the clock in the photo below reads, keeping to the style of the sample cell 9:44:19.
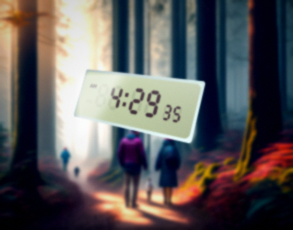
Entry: 4:29:35
